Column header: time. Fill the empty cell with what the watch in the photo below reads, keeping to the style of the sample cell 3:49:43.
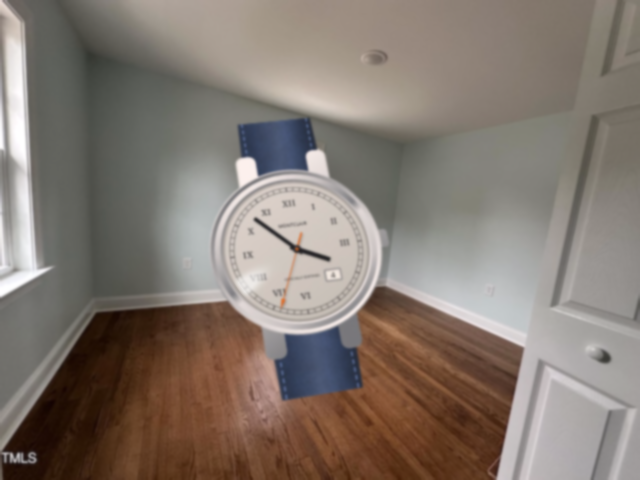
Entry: 3:52:34
